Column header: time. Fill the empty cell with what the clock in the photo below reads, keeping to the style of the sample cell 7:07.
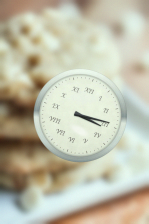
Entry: 3:14
